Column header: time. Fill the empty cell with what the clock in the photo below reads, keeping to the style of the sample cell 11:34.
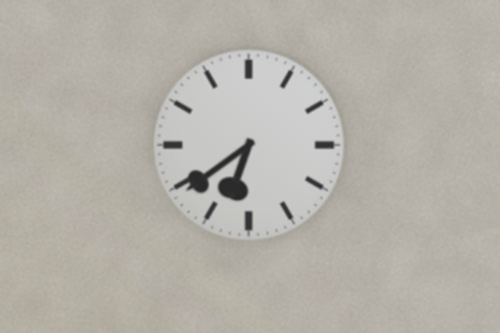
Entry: 6:39
